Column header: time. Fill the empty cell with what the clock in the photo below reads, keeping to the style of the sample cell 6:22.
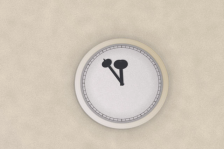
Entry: 11:54
